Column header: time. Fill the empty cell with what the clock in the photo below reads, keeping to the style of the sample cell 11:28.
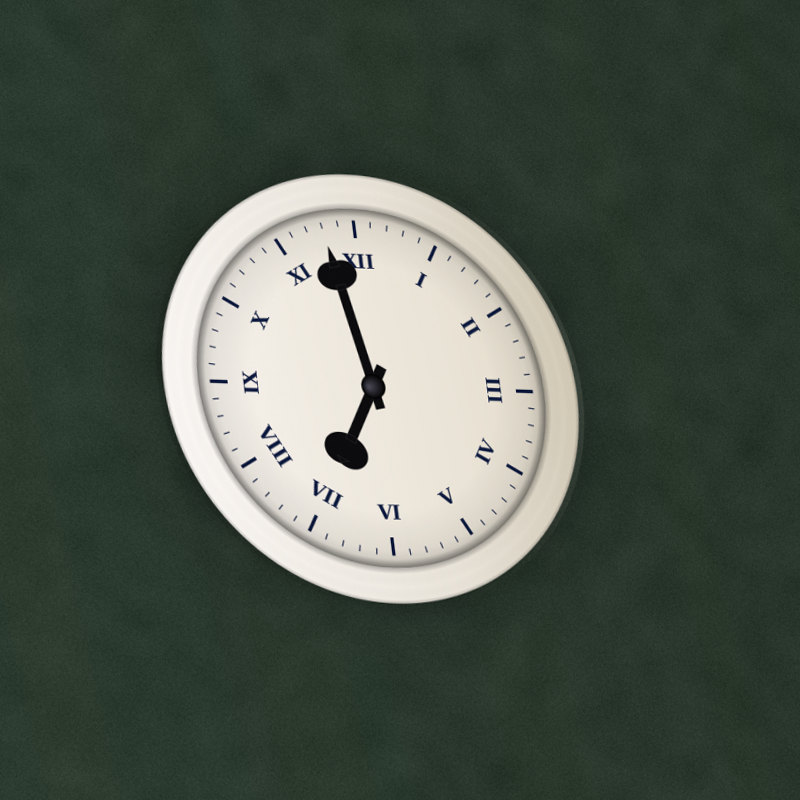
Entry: 6:58
